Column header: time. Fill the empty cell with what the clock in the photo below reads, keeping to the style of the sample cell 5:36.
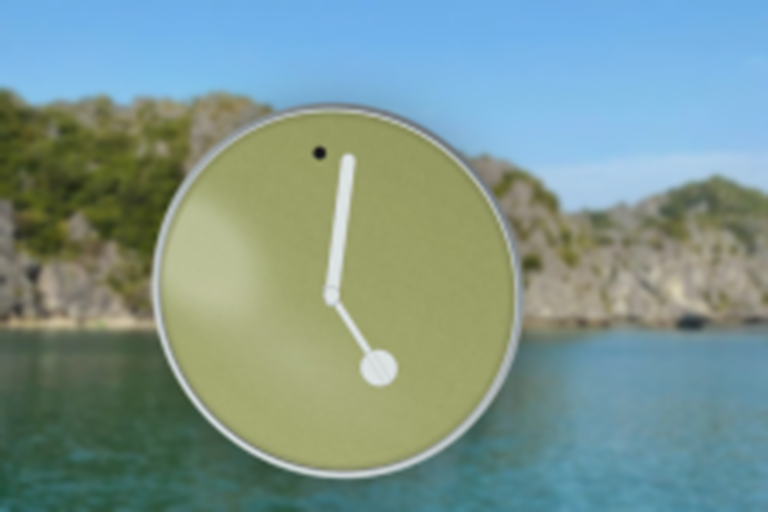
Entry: 5:02
